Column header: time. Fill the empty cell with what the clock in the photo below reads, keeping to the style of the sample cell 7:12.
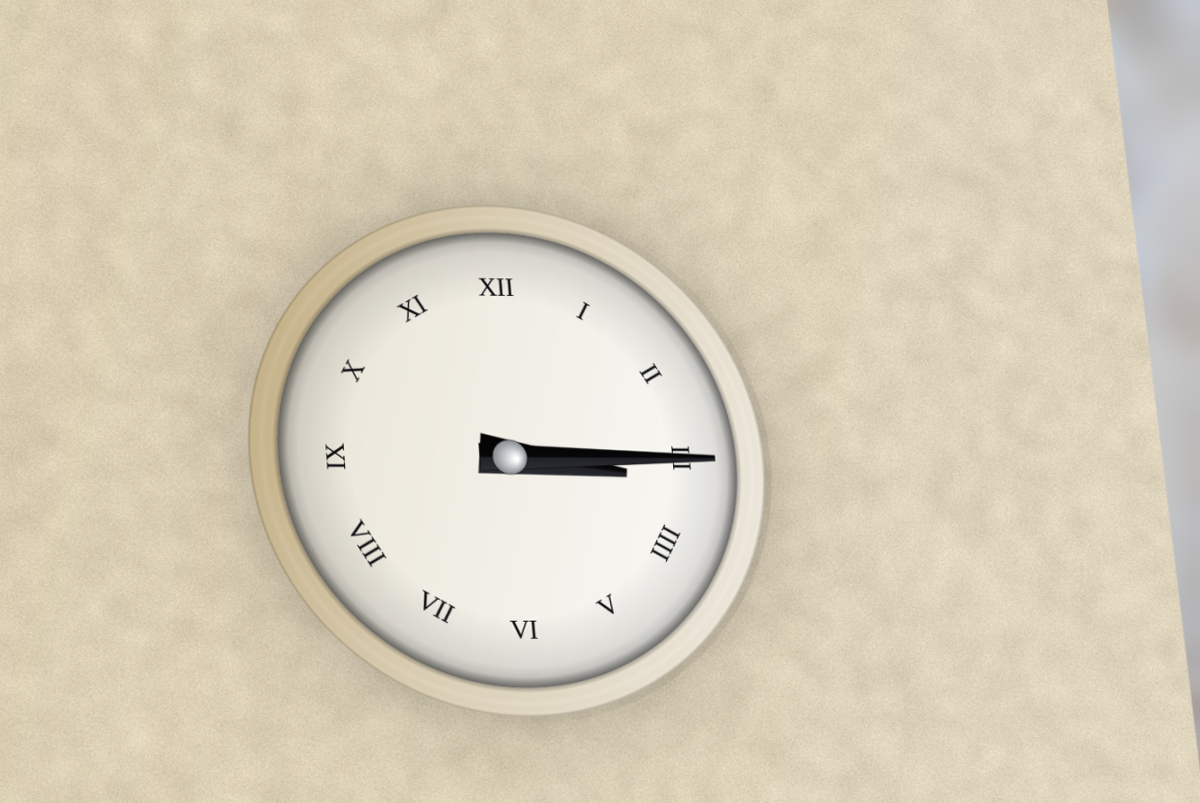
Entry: 3:15
